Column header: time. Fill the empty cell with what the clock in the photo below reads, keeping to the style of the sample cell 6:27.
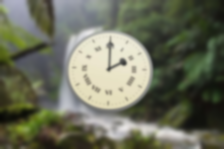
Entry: 2:00
